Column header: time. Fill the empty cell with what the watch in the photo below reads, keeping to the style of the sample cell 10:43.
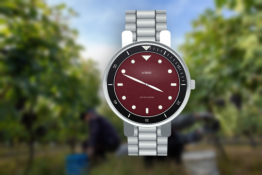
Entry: 3:49
